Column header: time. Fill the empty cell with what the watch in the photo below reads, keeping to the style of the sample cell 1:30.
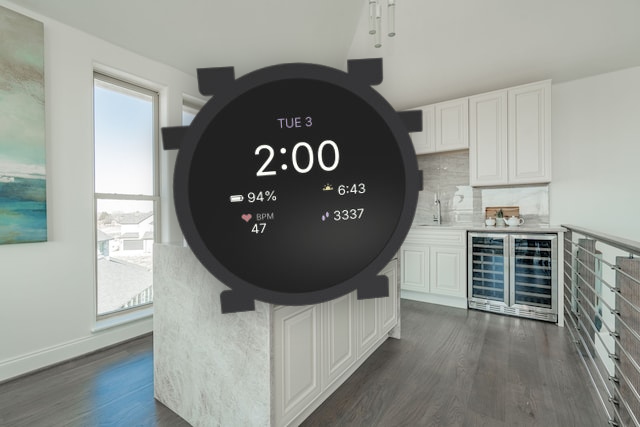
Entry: 2:00
